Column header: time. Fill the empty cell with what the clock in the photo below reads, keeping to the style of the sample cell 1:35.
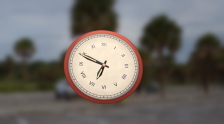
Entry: 6:49
